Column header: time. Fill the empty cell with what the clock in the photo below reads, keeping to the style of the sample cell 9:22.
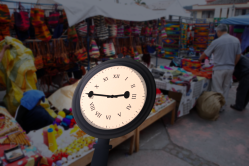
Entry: 2:46
